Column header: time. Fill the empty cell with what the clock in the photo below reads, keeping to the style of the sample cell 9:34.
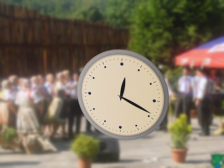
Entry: 12:19
